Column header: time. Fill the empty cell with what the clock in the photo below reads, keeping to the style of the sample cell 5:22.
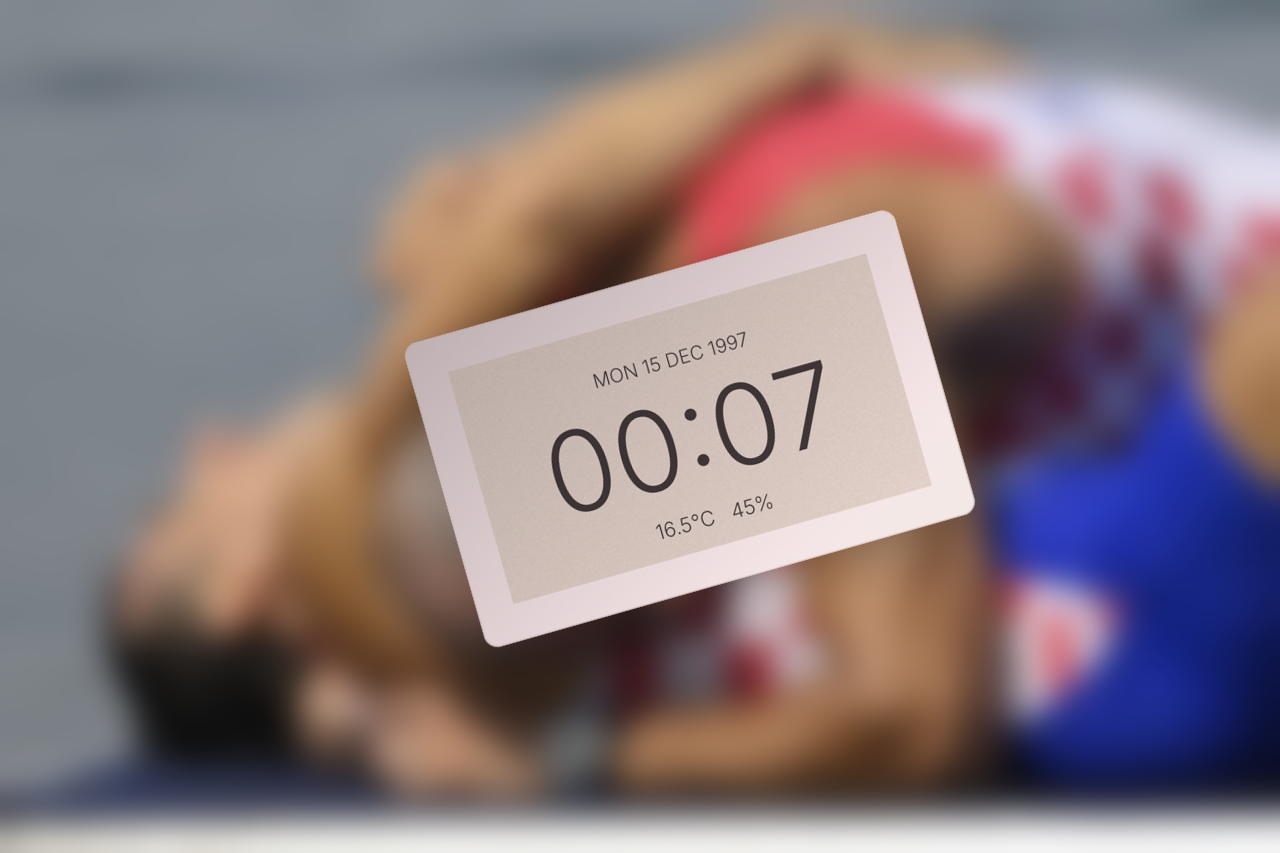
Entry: 0:07
